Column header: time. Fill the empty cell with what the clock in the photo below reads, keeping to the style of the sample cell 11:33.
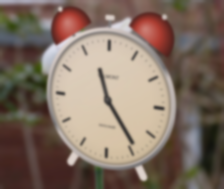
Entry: 11:24
